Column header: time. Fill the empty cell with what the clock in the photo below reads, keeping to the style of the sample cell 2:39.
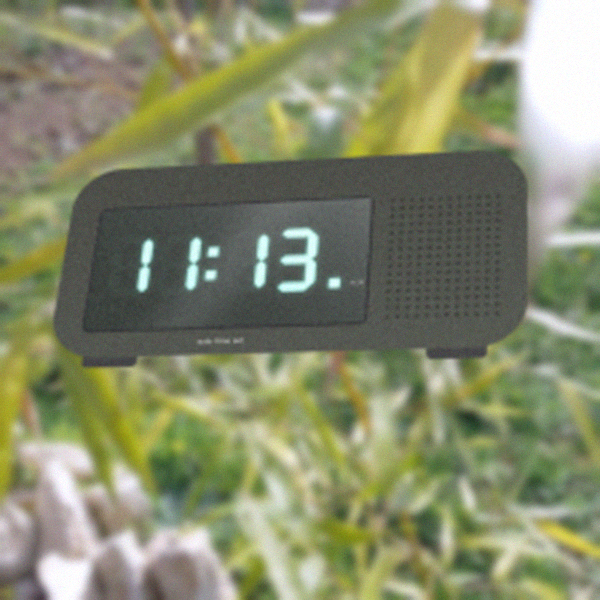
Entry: 11:13
